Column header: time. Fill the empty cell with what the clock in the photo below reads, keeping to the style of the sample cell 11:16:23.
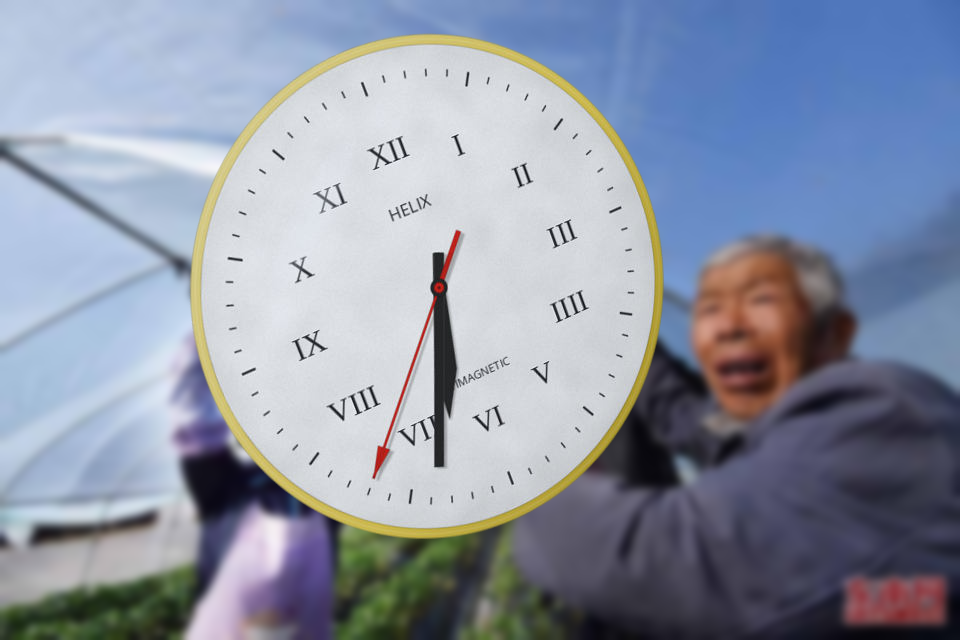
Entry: 6:33:37
